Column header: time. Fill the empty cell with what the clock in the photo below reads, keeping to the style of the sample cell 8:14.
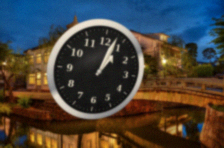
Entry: 1:03
